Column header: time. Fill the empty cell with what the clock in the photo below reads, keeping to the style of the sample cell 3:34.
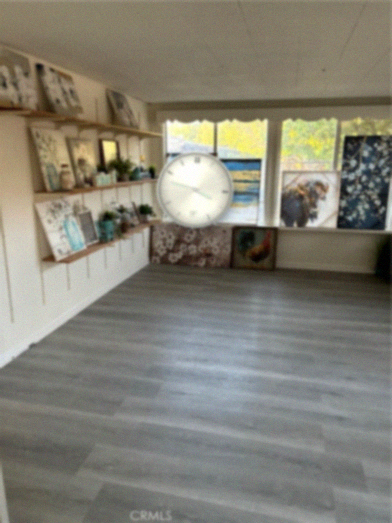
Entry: 3:47
